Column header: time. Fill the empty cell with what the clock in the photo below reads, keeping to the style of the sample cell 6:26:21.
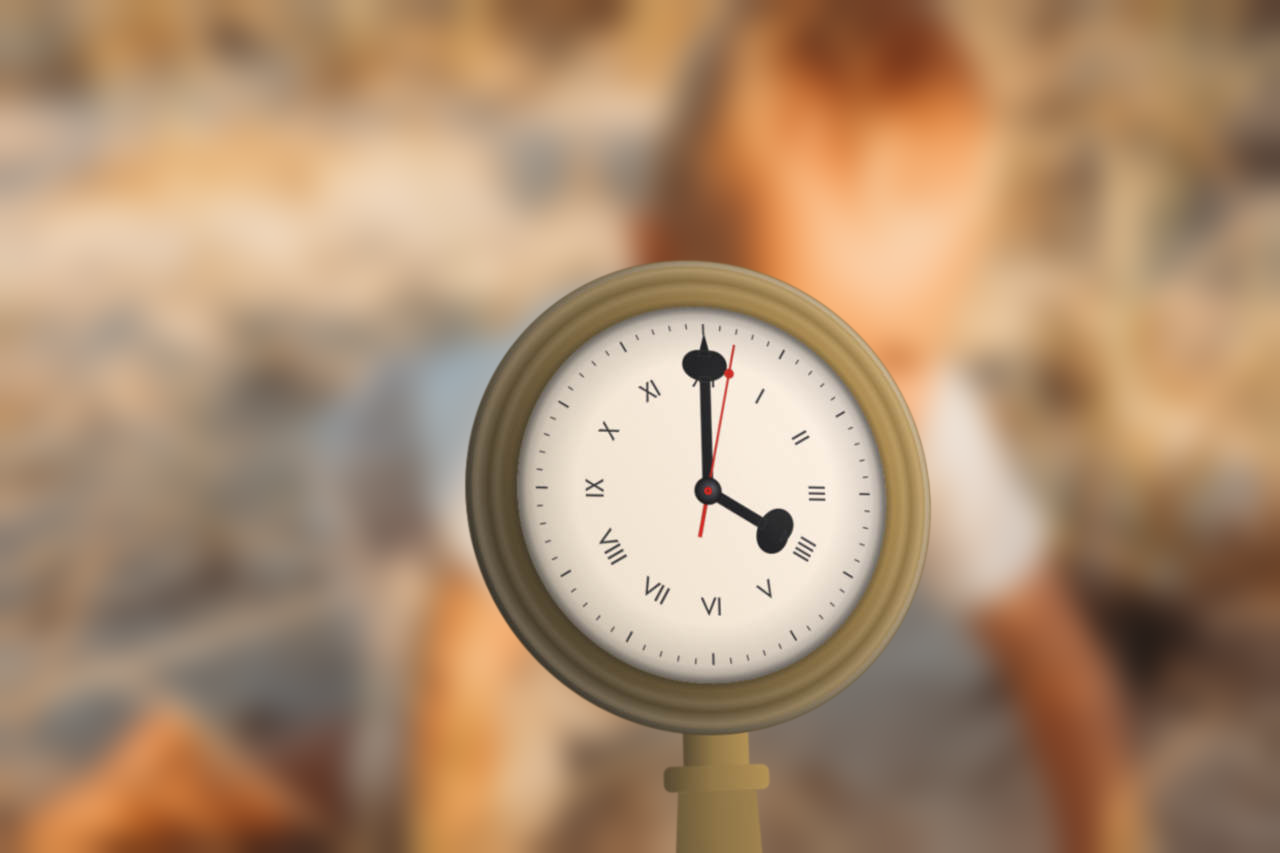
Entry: 4:00:02
